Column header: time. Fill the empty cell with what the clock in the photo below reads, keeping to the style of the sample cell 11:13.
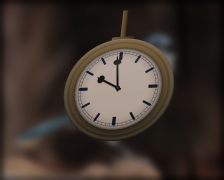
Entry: 9:59
